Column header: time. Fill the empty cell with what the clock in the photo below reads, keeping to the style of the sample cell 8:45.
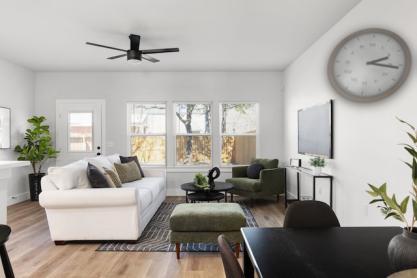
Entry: 2:16
